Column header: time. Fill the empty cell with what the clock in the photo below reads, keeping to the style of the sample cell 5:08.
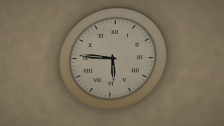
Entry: 5:46
